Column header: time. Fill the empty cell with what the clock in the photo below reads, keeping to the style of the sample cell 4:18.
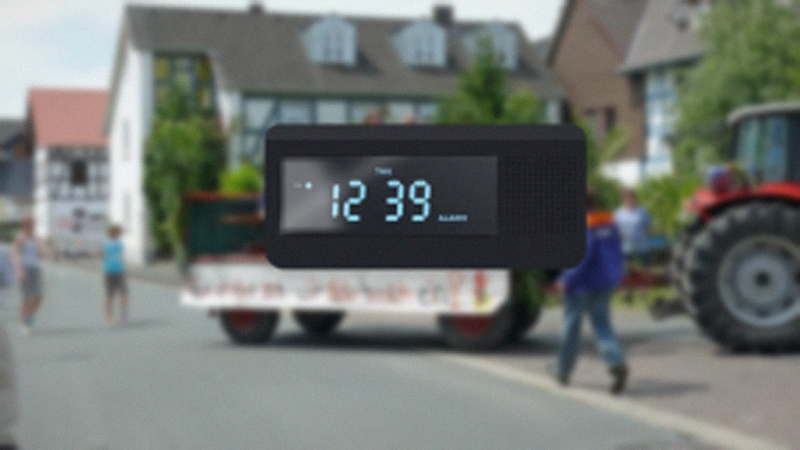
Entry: 12:39
